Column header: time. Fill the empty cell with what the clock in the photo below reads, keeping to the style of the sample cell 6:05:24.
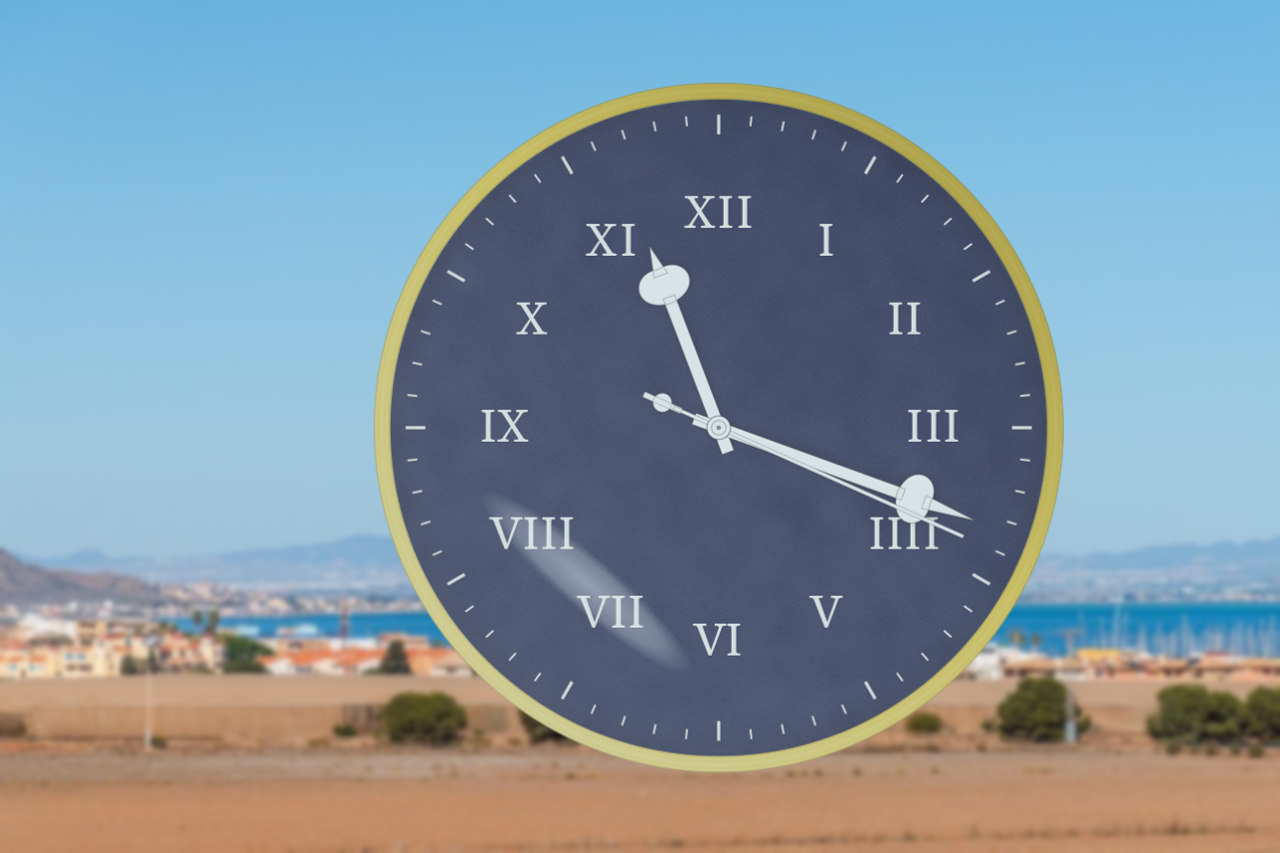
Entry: 11:18:19
